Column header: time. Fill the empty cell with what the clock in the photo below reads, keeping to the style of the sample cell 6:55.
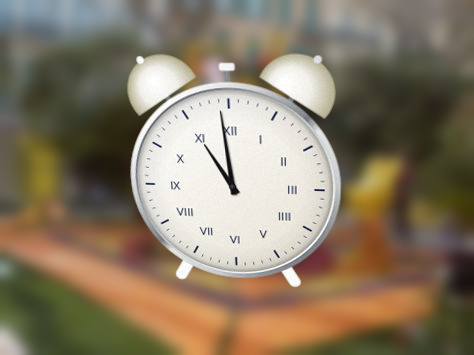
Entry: 10:59
